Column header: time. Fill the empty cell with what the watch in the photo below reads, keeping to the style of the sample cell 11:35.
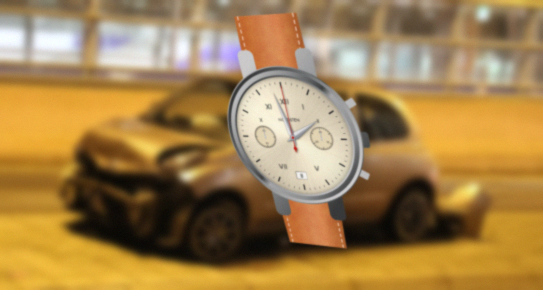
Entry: 1:58
